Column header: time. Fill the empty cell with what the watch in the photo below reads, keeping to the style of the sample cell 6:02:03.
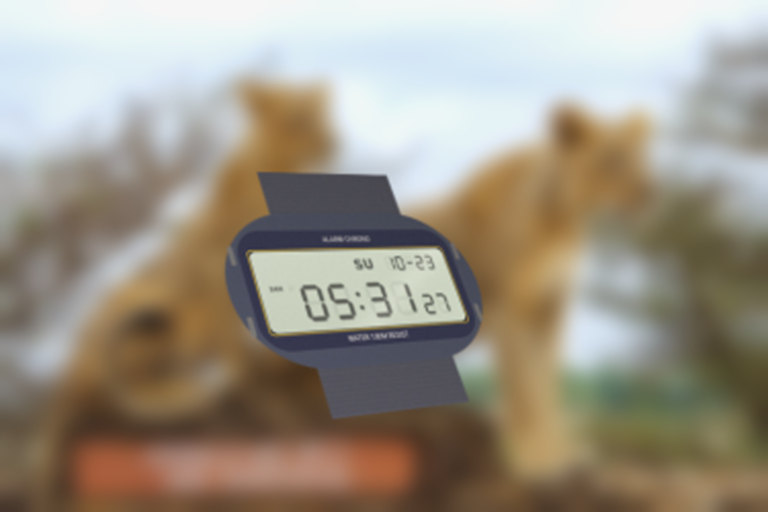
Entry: 5:31:27
